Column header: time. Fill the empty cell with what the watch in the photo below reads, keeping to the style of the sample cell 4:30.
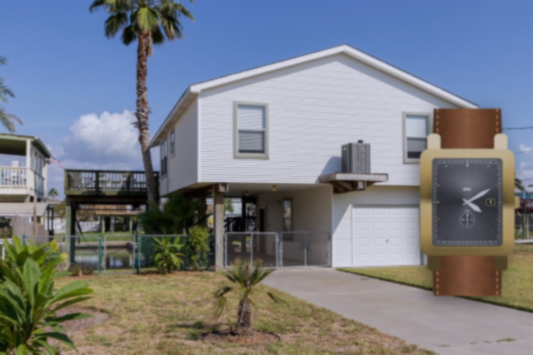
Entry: 4:10
